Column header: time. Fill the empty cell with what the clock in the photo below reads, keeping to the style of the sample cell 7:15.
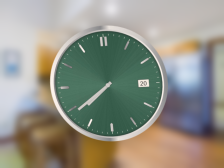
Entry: 7:39
